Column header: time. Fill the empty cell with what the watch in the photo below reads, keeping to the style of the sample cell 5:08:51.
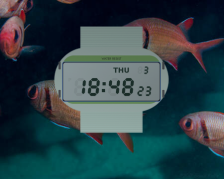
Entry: 18:48:23
